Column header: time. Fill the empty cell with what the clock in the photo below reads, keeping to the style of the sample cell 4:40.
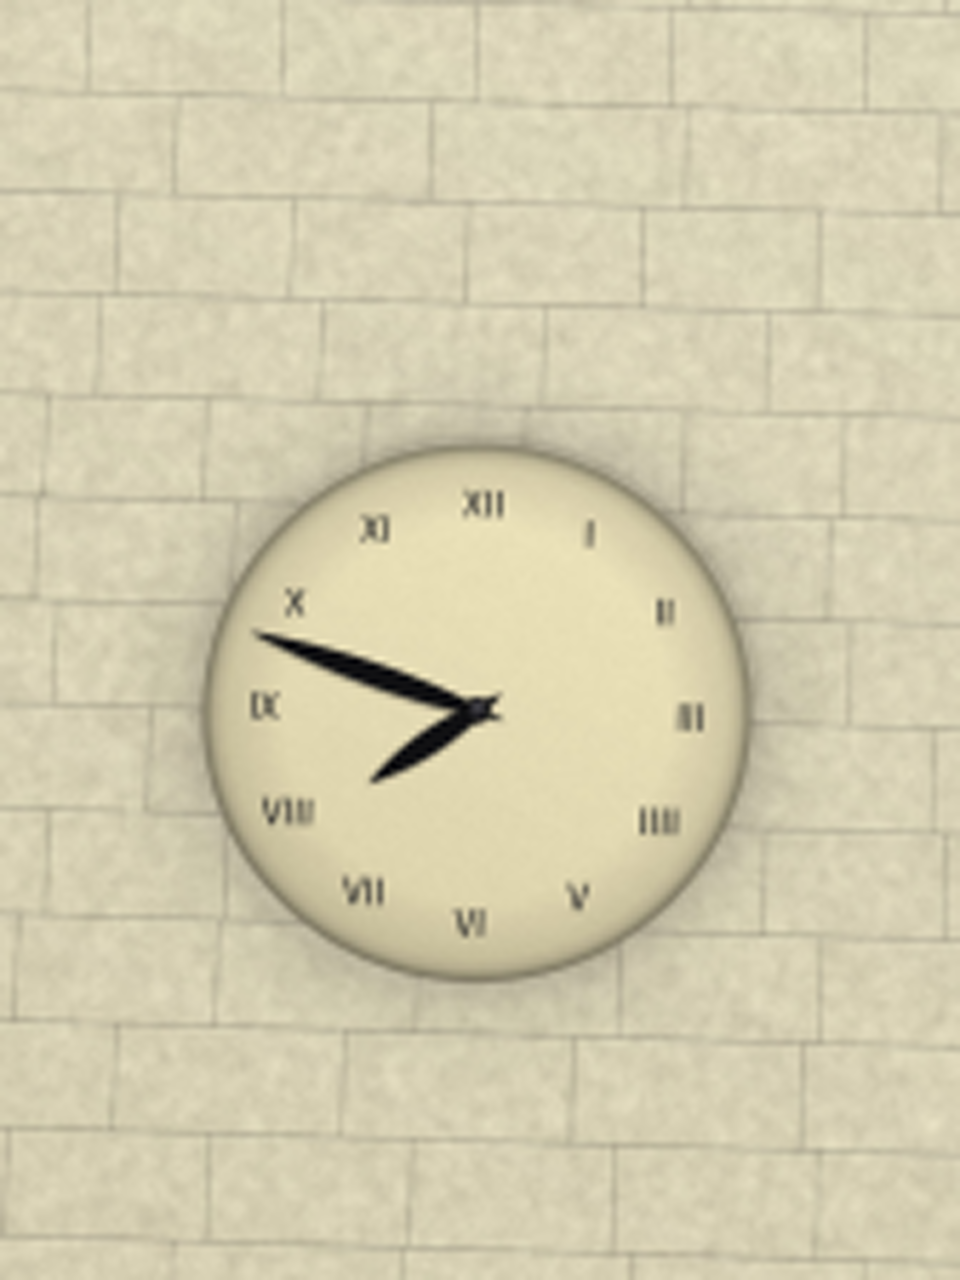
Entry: 7:48
